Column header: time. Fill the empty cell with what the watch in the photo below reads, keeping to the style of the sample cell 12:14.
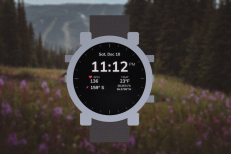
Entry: 11:12
